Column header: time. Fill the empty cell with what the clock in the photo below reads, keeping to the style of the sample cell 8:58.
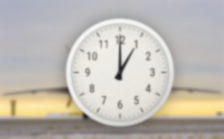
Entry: 1:00
